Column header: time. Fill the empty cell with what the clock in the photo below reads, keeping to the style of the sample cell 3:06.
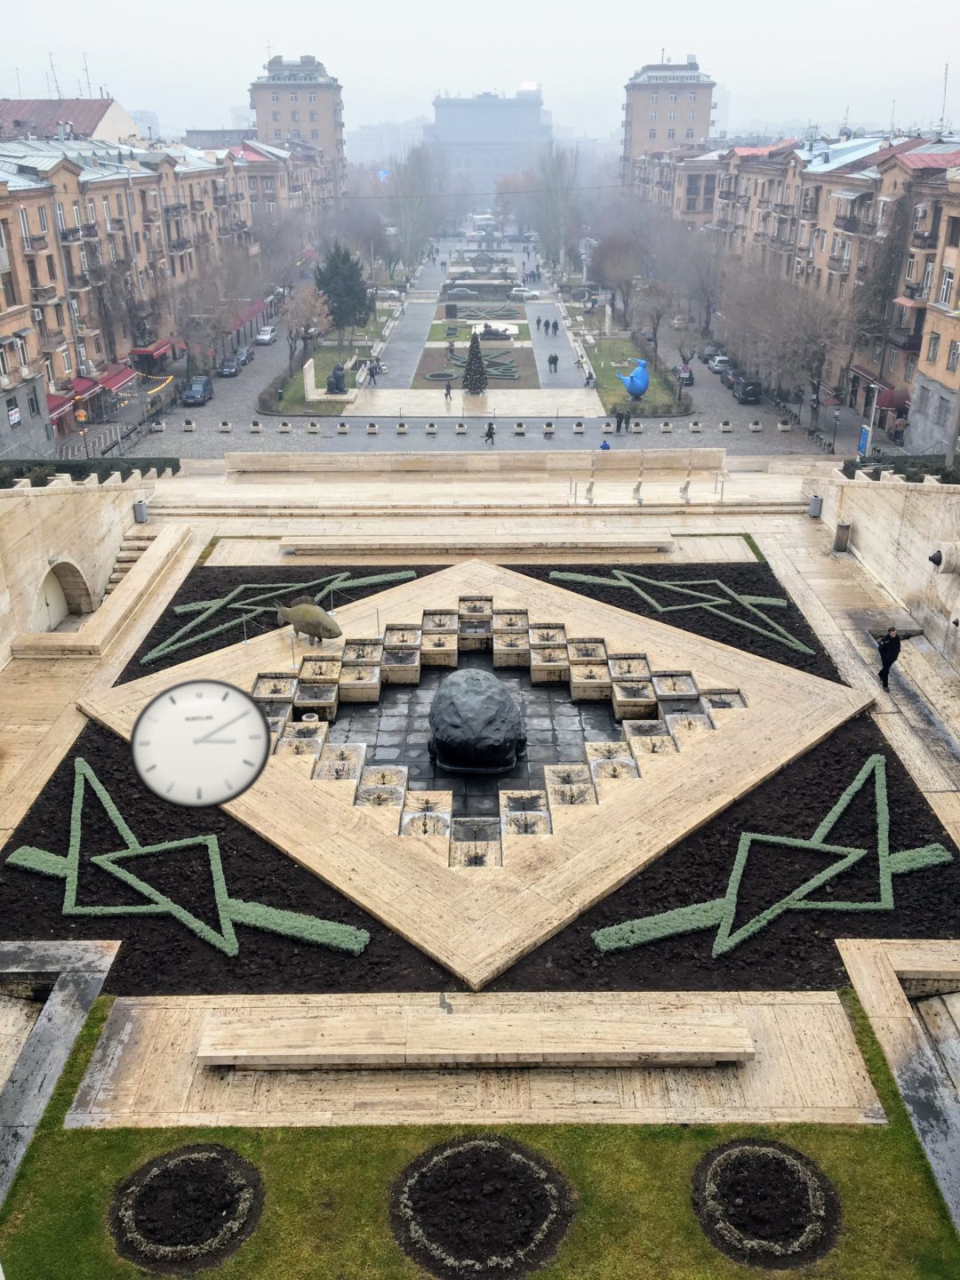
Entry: 3:10
